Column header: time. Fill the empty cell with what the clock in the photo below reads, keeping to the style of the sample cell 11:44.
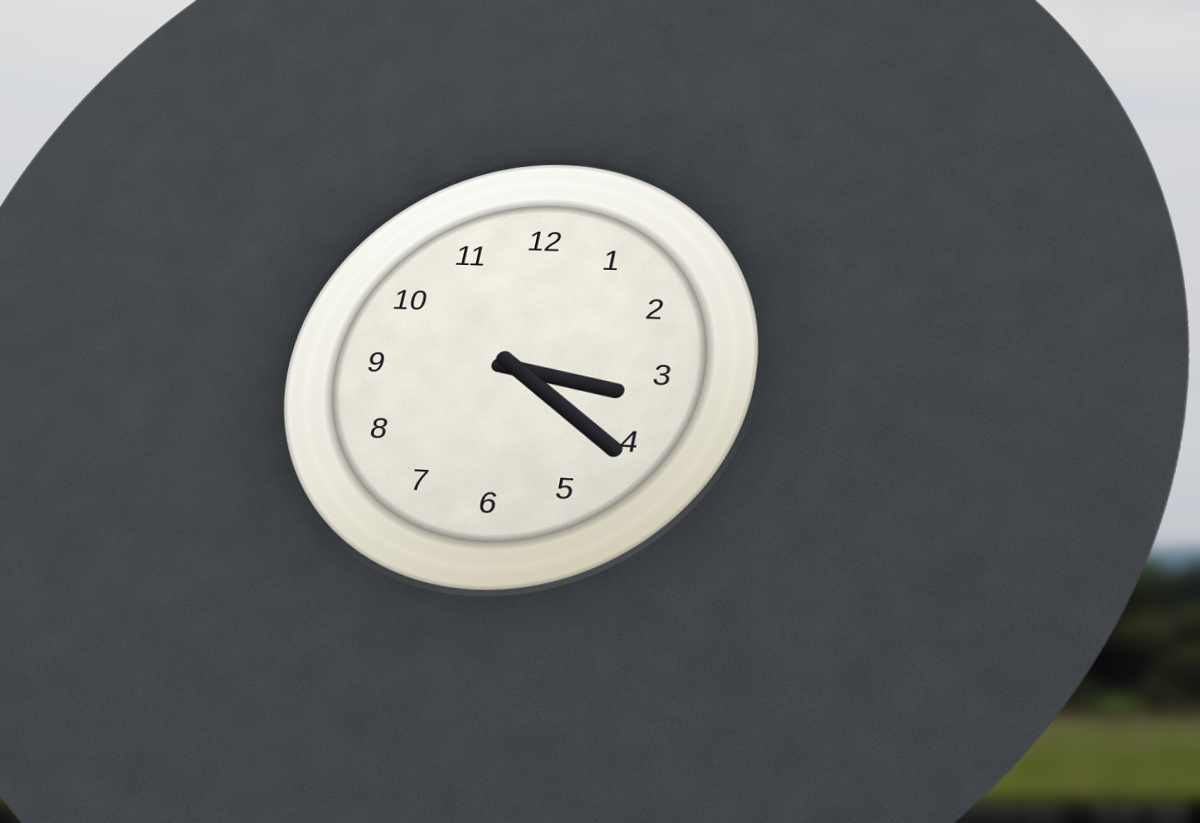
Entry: 3:21
